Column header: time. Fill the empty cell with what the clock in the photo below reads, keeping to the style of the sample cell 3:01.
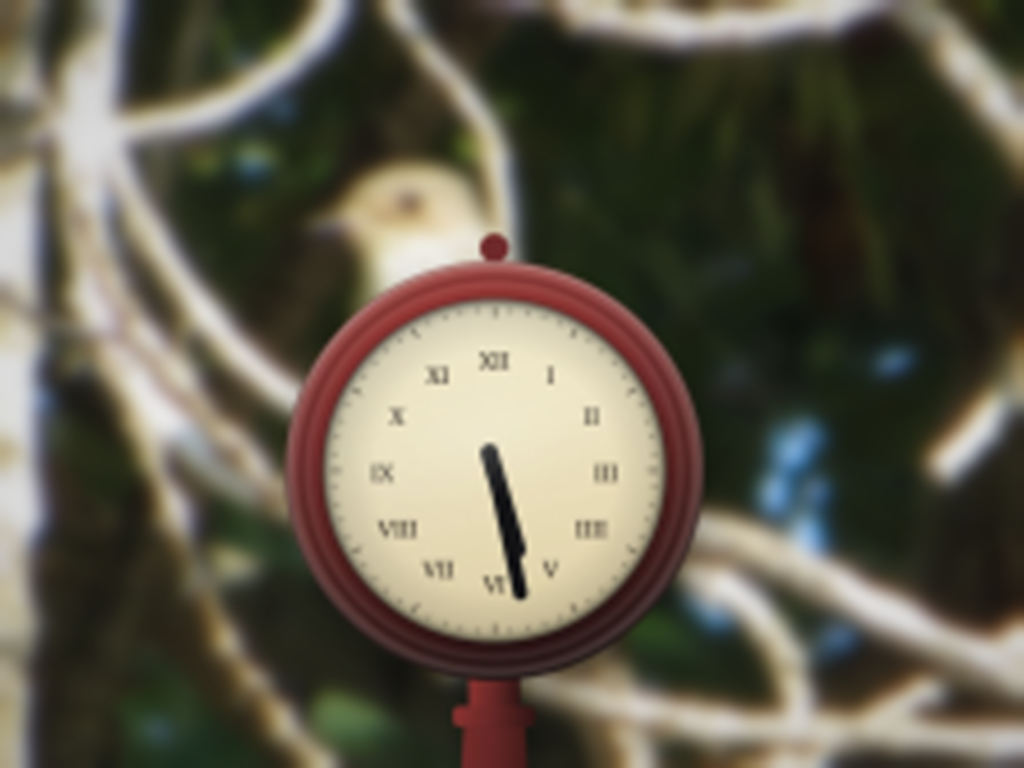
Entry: 5:28
